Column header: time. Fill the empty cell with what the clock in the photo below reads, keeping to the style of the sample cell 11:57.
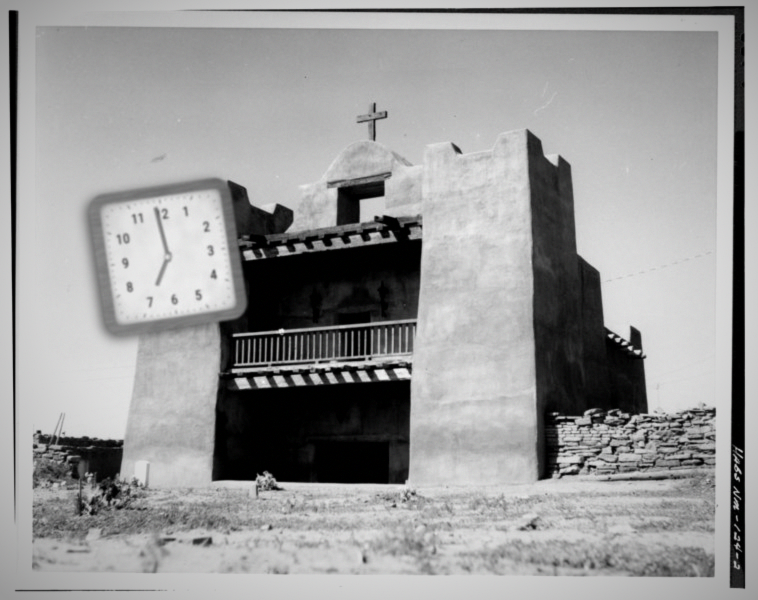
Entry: 6:59
